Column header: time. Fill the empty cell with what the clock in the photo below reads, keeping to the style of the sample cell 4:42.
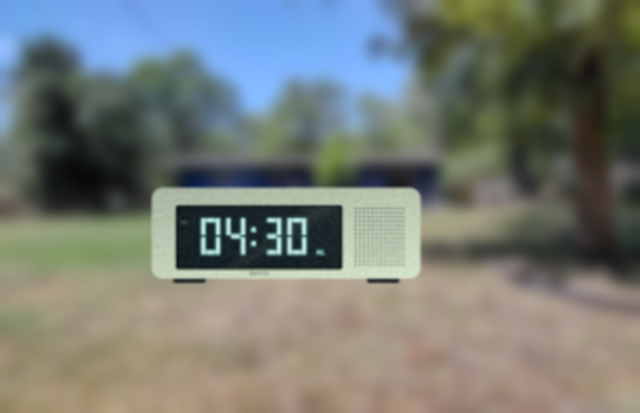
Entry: 4:30
